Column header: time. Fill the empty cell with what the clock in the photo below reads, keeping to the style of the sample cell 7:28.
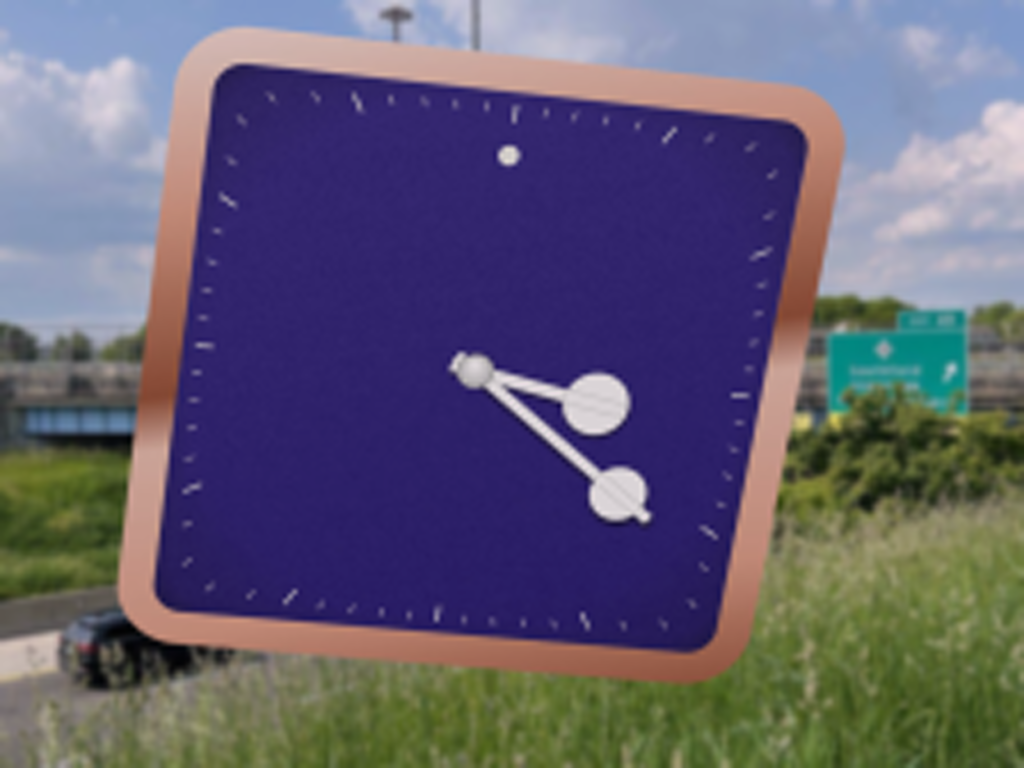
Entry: 3:21
